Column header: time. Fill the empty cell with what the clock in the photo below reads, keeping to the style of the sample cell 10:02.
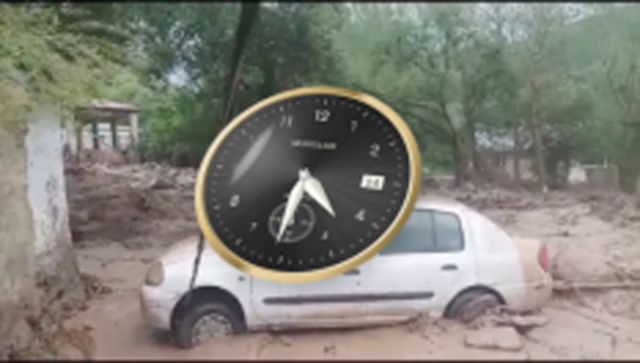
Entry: 4:31
